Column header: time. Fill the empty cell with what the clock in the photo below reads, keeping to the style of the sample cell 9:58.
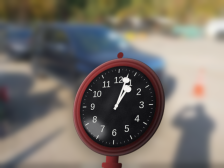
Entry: 1:03
